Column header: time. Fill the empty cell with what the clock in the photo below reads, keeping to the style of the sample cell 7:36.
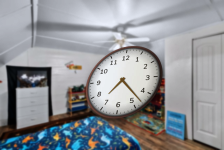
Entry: 7:23
